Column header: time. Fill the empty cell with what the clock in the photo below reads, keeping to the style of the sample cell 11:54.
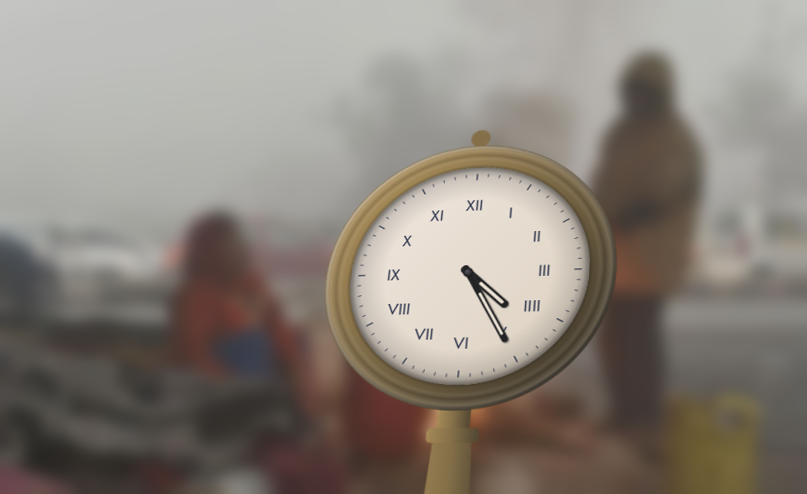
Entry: 4:25
